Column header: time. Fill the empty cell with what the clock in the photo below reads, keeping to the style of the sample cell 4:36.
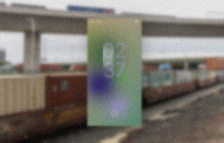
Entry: 2:37
